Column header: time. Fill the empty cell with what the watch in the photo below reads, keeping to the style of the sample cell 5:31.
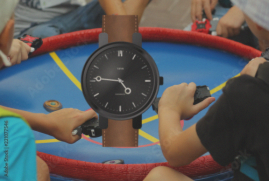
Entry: 4:46
